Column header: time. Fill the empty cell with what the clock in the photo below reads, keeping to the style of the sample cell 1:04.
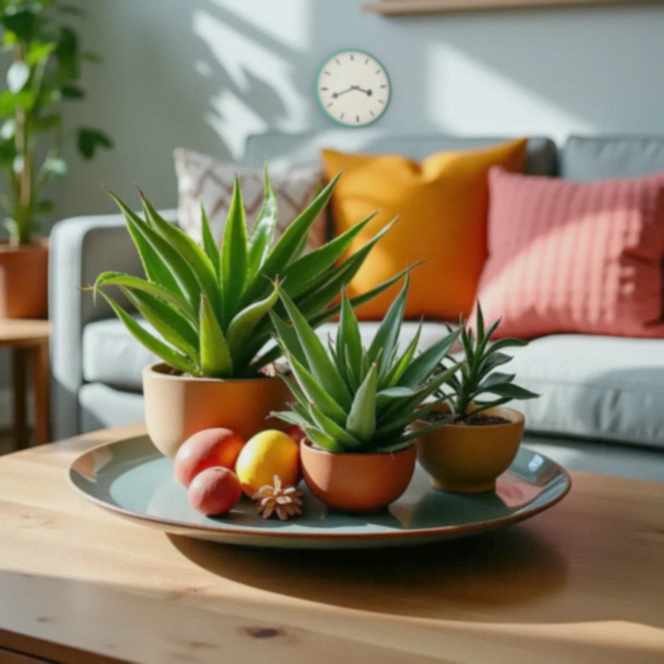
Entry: 3:42
